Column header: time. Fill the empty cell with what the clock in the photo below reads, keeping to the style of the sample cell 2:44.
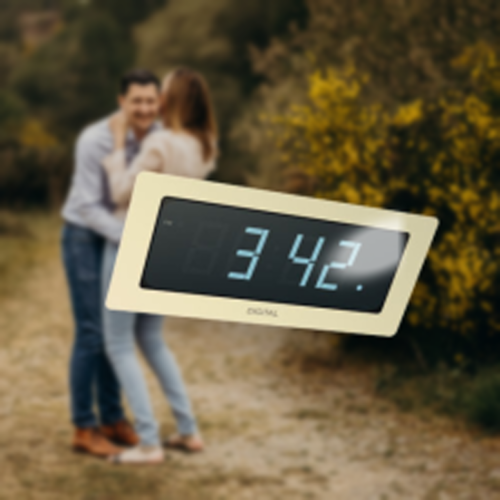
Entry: 3:42
